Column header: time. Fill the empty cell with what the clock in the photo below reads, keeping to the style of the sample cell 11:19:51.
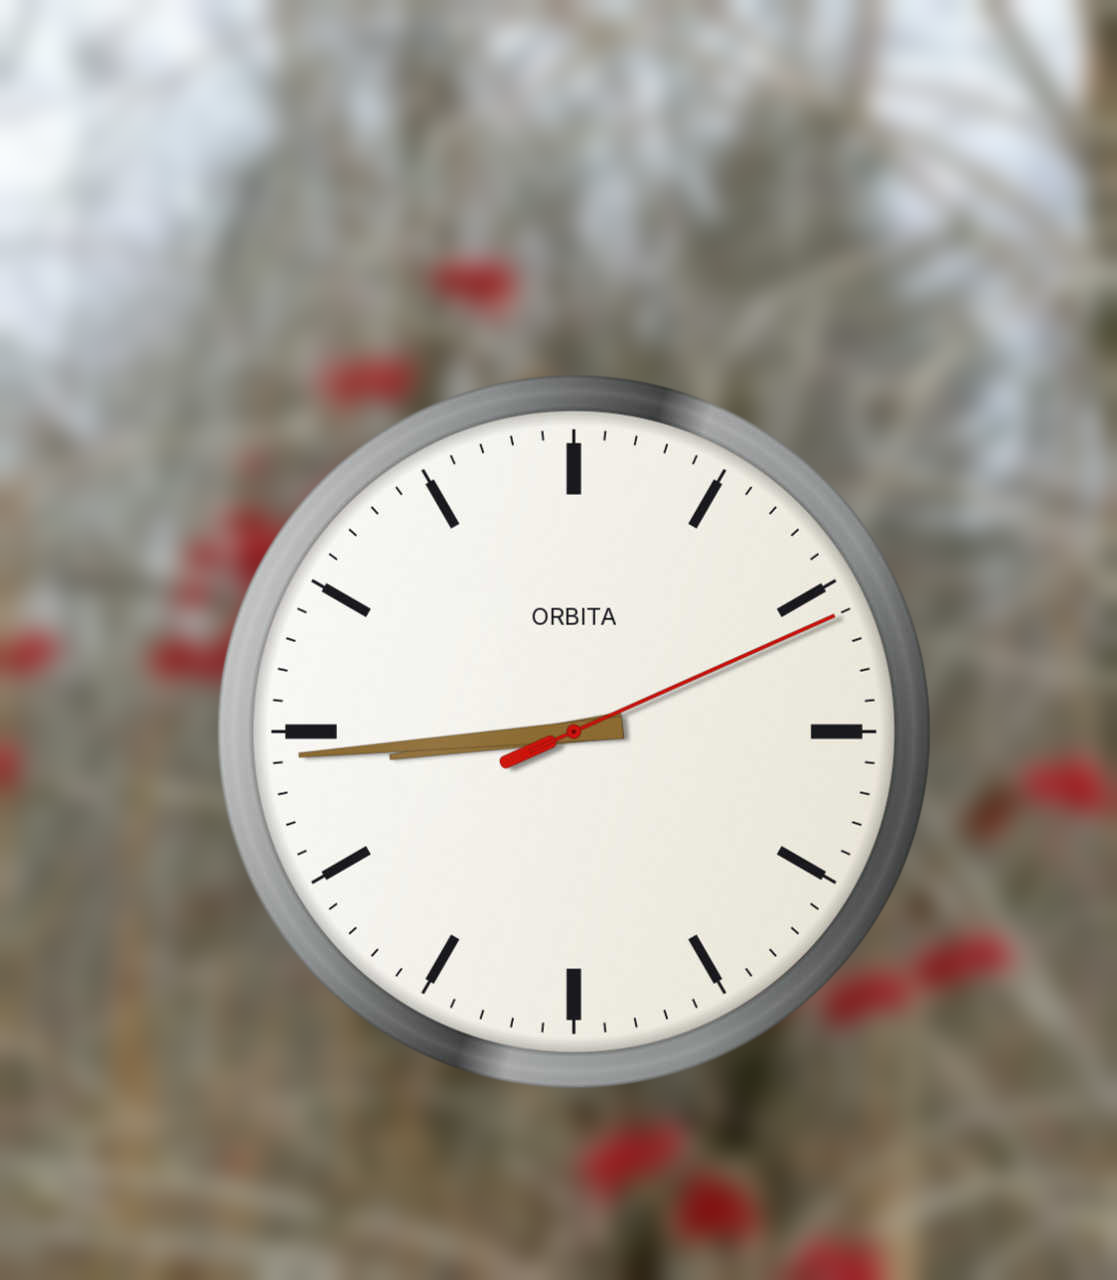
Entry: 8:44:11
